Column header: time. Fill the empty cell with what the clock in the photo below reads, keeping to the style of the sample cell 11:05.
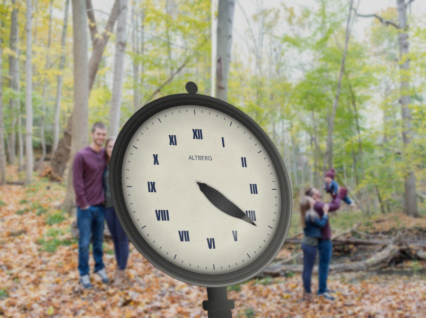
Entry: 4:21
